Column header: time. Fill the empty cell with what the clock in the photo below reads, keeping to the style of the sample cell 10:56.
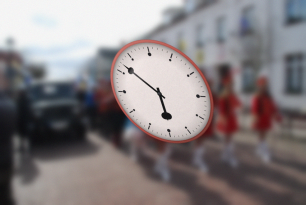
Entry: 5:52
